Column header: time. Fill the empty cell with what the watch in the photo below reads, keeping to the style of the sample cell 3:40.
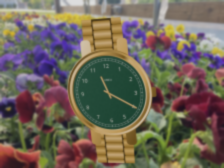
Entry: 11:20
